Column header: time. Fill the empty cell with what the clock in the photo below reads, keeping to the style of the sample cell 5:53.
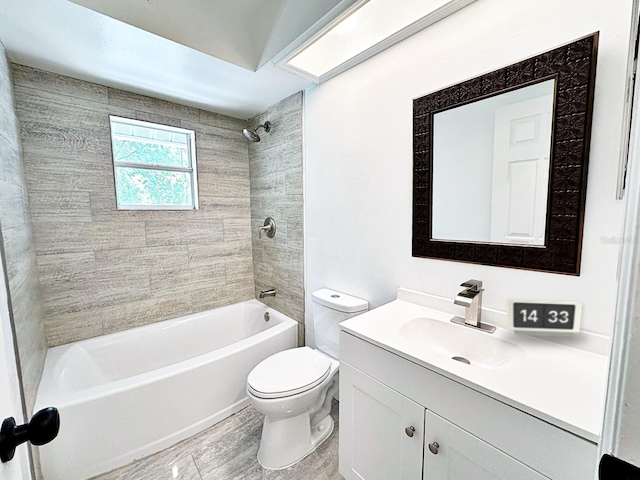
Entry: 14:33
